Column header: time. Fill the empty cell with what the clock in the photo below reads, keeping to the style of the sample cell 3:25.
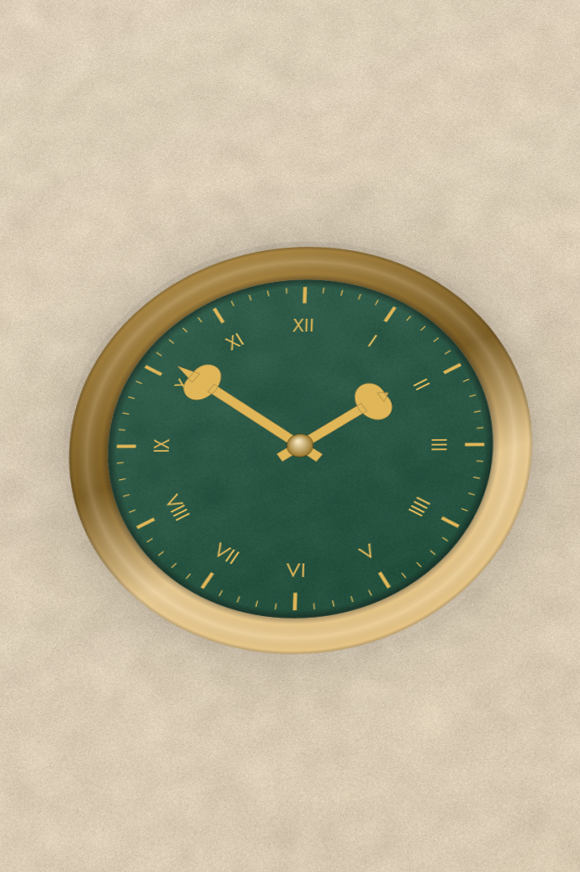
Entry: 1:51
